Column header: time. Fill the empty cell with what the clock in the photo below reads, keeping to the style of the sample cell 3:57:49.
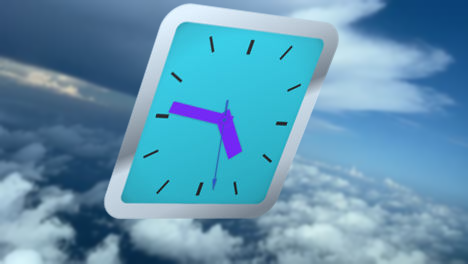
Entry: 4:46:28
